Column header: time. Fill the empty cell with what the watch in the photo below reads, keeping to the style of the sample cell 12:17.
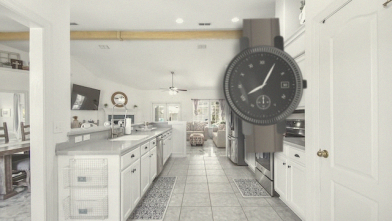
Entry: 8:05
